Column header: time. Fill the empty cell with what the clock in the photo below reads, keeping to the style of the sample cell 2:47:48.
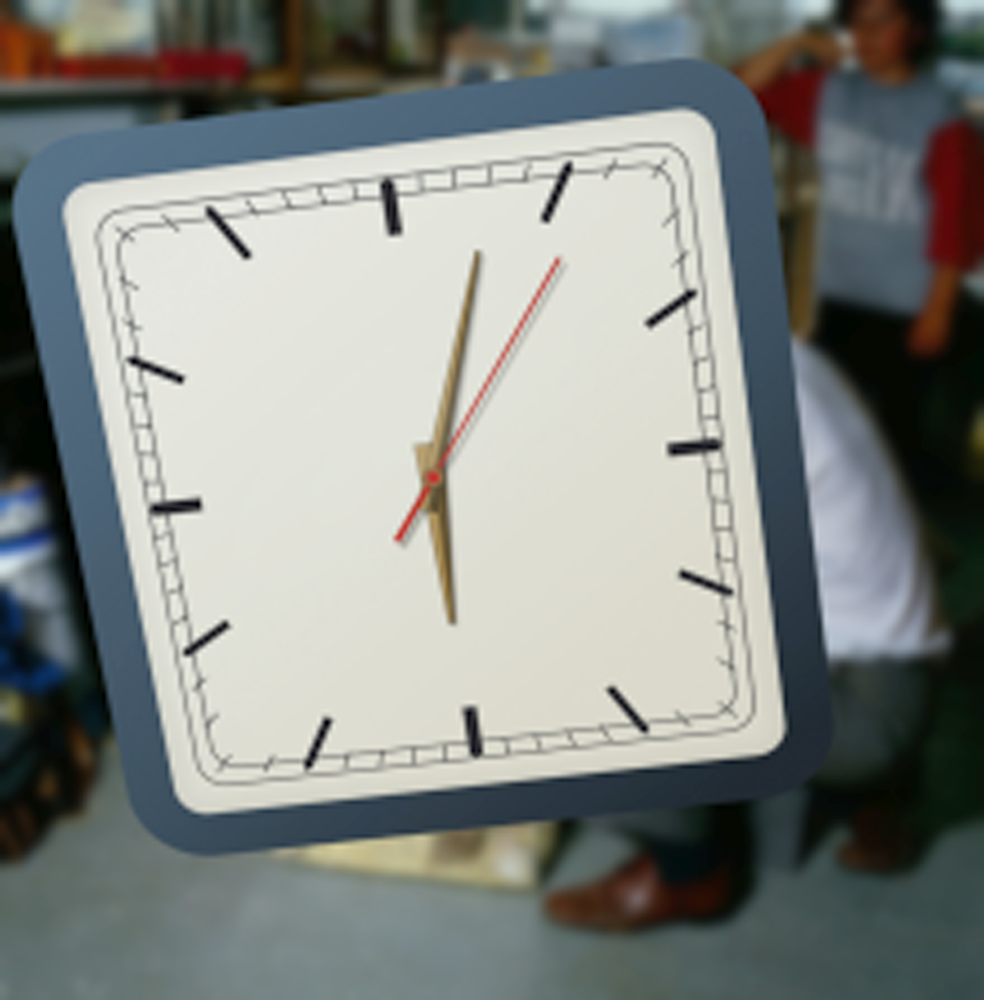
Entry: 6:03:06
